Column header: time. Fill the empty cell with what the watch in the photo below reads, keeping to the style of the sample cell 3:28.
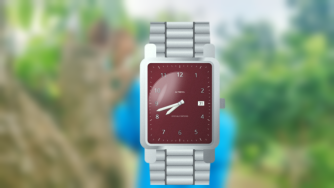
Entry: 7:42
